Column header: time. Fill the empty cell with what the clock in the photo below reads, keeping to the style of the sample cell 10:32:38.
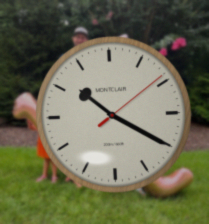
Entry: 10:20:09
